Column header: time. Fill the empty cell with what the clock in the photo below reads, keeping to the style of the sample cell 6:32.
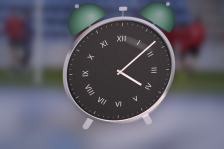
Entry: 4:08
